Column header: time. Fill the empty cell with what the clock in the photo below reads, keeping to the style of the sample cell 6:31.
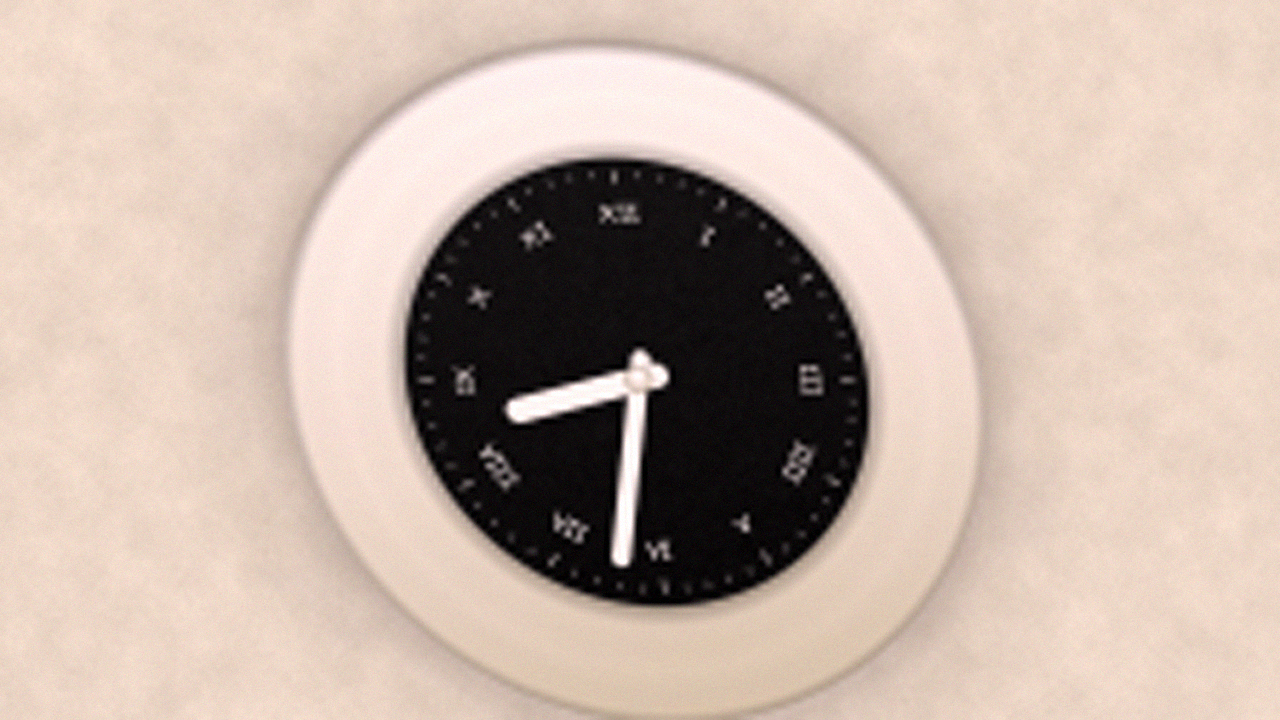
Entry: 8:32
